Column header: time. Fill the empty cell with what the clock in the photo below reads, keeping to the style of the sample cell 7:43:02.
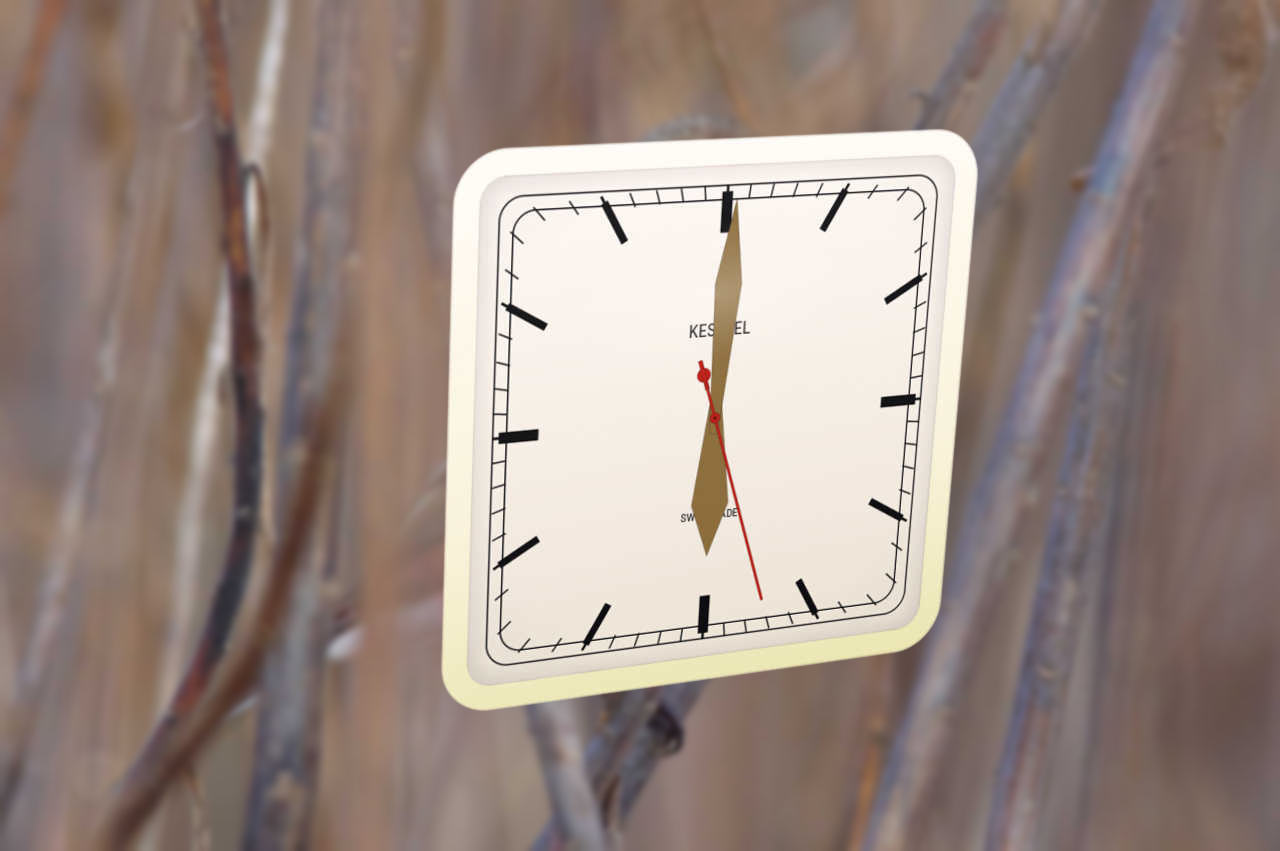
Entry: 6:00:27
